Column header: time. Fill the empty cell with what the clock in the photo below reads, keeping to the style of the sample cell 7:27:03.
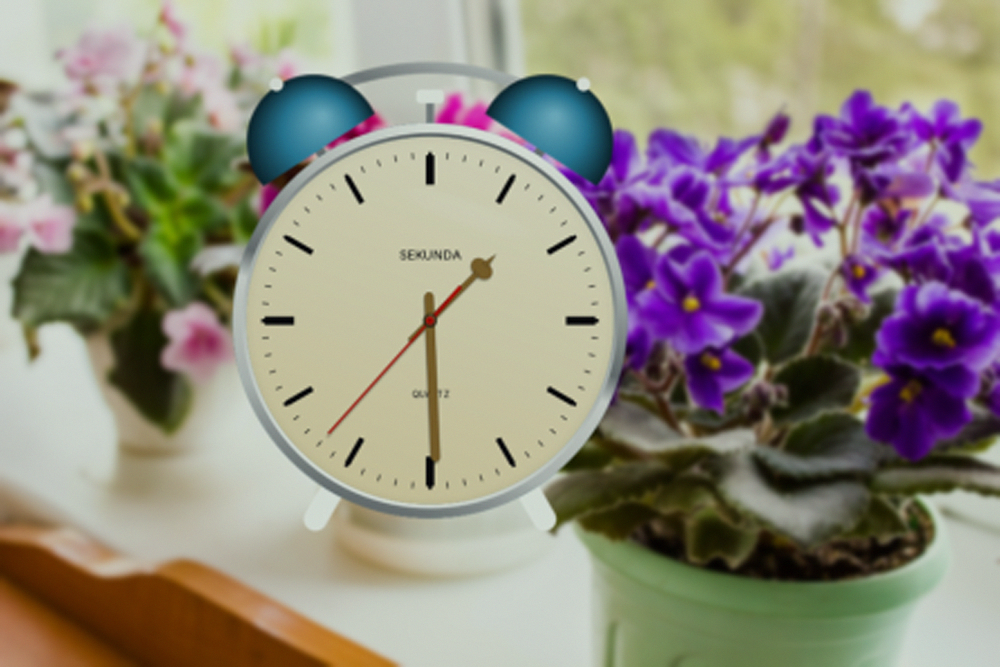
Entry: 1:29:37
